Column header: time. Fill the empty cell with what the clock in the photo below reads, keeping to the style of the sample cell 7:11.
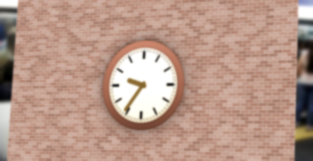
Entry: 9:36
